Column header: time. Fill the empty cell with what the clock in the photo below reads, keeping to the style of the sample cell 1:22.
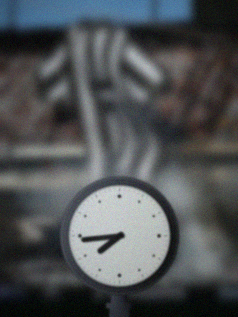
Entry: 7:44
